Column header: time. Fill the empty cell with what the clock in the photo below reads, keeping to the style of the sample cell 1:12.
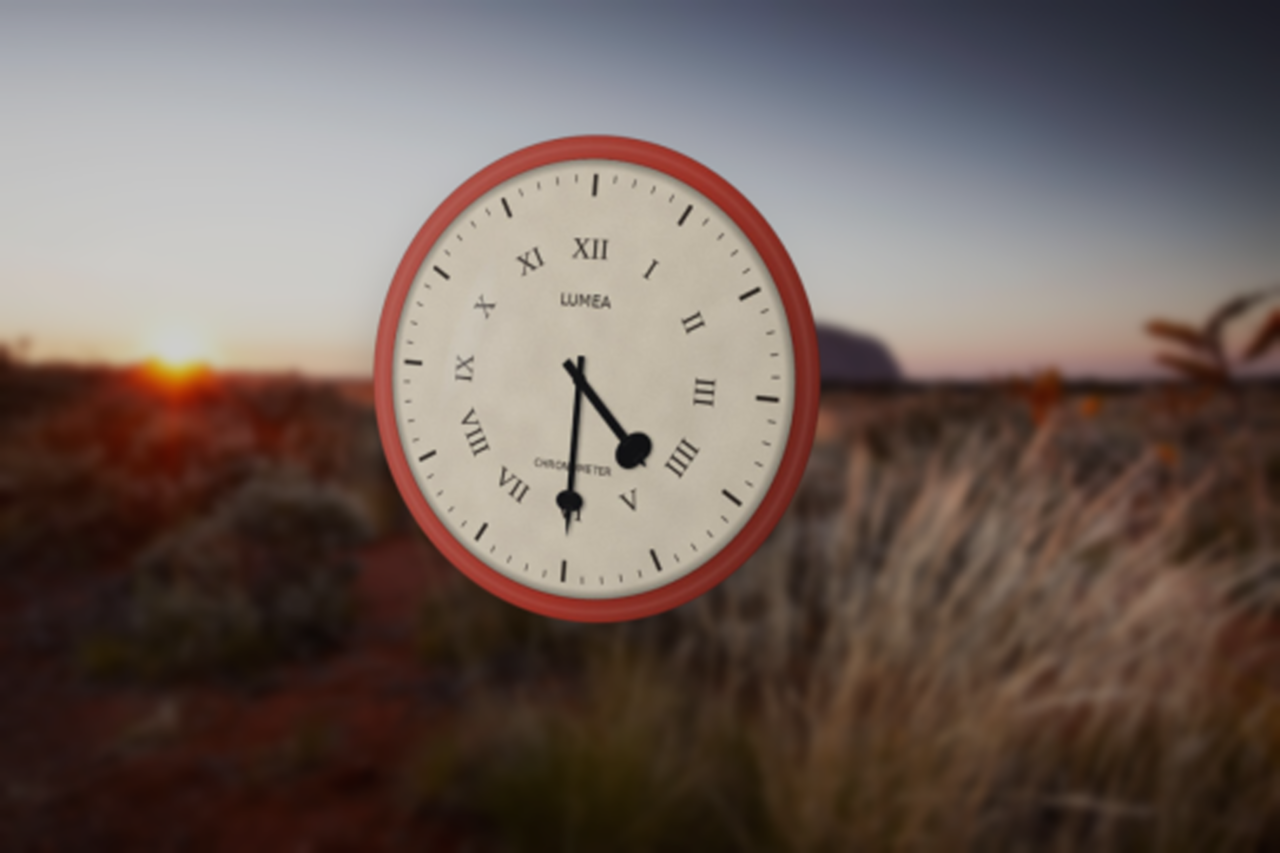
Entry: 4:30
